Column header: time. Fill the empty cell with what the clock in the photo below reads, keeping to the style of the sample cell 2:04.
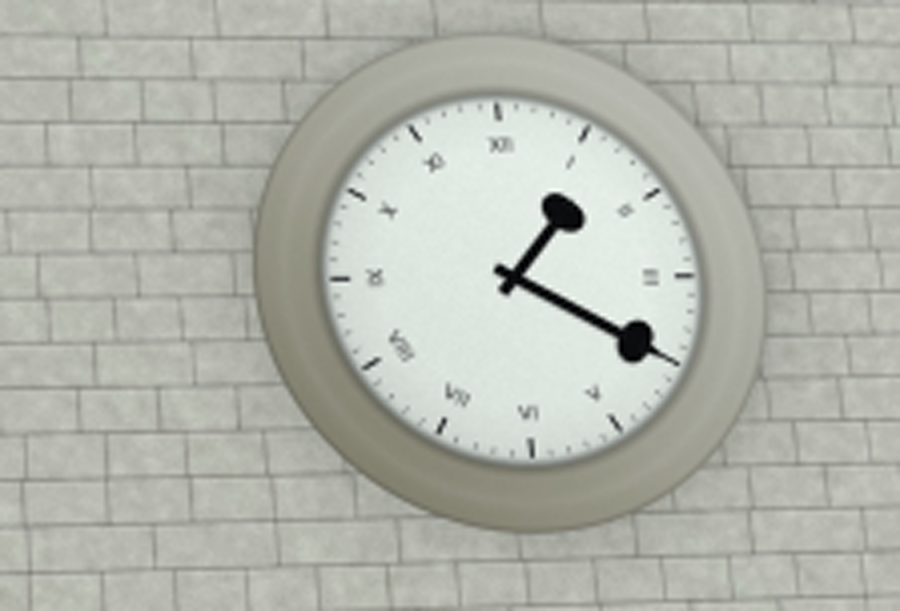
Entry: 1:20
